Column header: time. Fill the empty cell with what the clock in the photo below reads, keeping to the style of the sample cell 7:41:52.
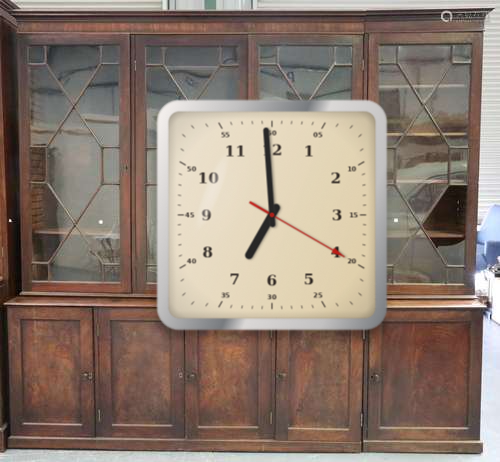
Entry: 6:59:20
